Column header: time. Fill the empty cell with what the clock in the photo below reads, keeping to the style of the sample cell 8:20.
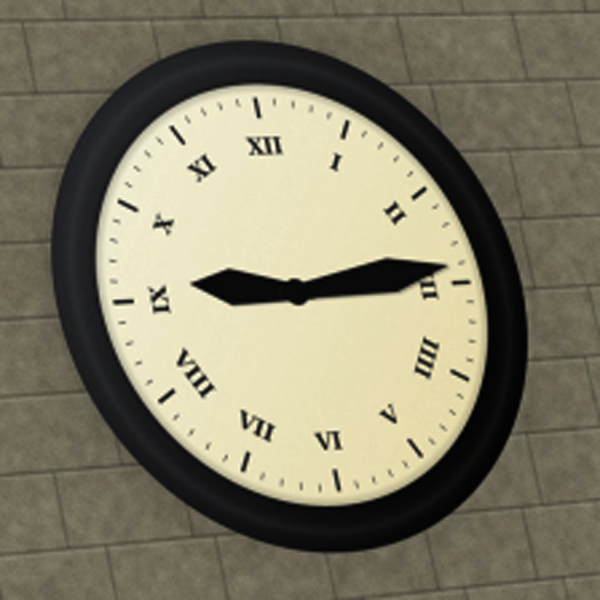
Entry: 9:14
